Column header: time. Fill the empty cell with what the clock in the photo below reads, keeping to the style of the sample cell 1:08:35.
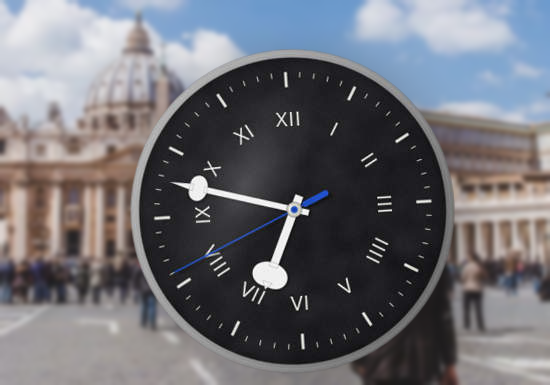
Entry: 6:47:41
